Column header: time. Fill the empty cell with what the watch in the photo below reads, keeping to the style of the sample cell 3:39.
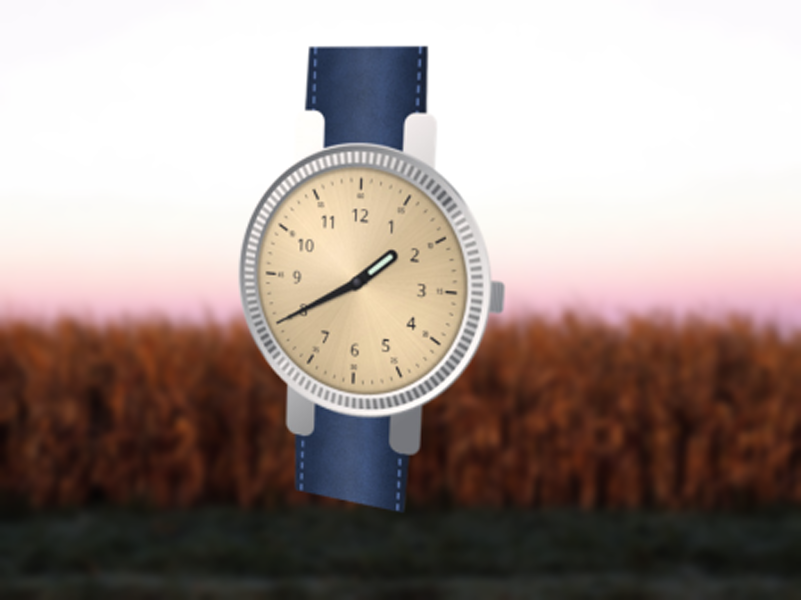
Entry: 1:40
